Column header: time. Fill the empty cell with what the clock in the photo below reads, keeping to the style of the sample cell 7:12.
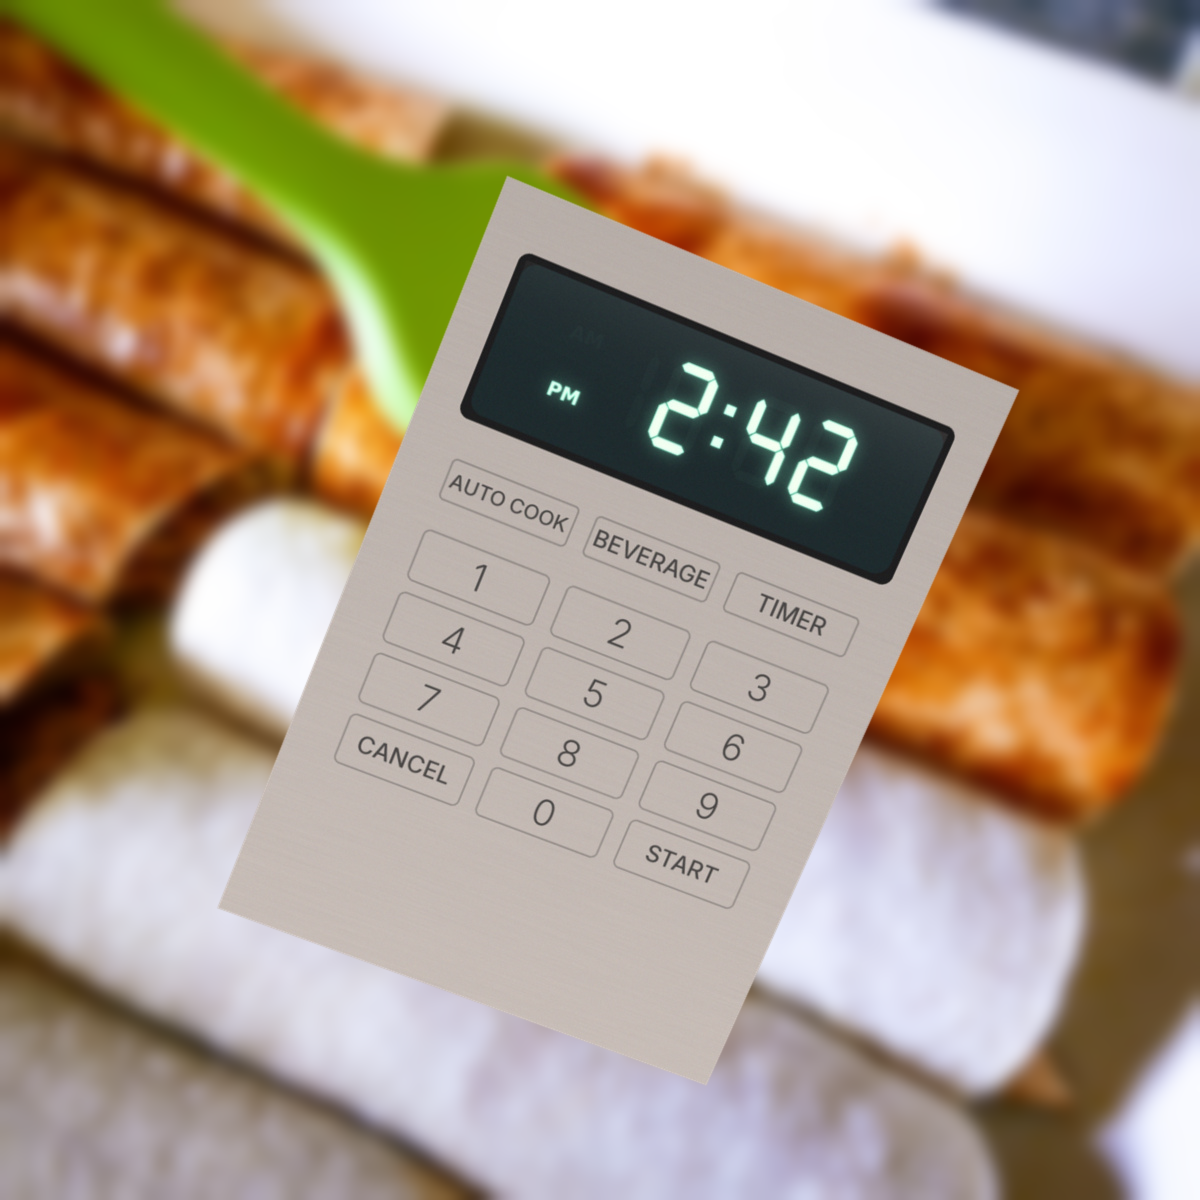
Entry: 2:42
